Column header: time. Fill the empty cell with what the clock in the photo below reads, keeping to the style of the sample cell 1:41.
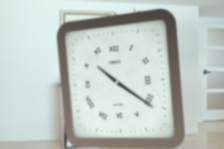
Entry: 10:21
